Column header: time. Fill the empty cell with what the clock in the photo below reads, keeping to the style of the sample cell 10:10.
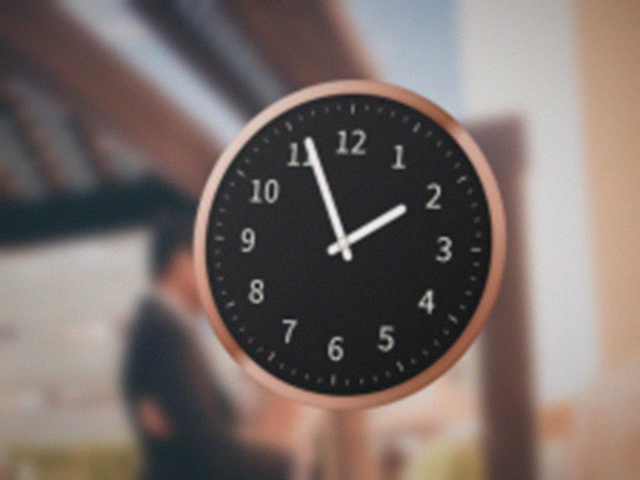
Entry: 1:56
